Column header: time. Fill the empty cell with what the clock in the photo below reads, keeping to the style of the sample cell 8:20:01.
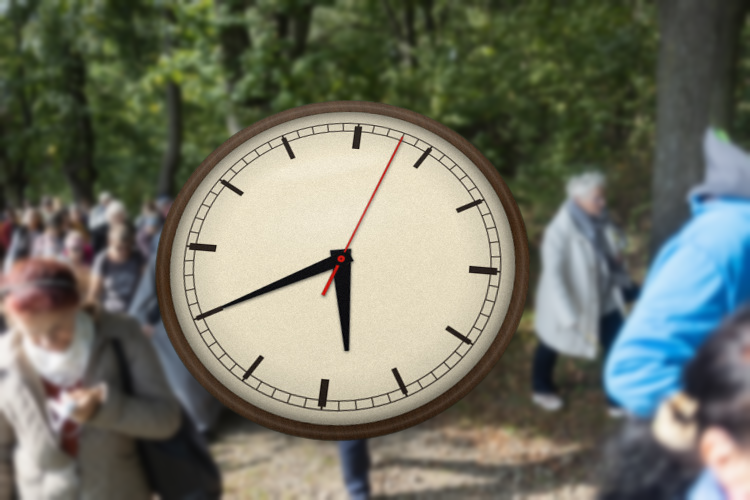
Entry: 5:40:03
